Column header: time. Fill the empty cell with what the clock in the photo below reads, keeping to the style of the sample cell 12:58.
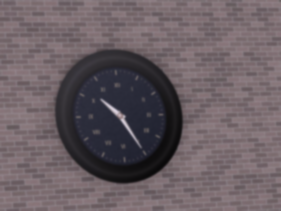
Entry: 10:25
